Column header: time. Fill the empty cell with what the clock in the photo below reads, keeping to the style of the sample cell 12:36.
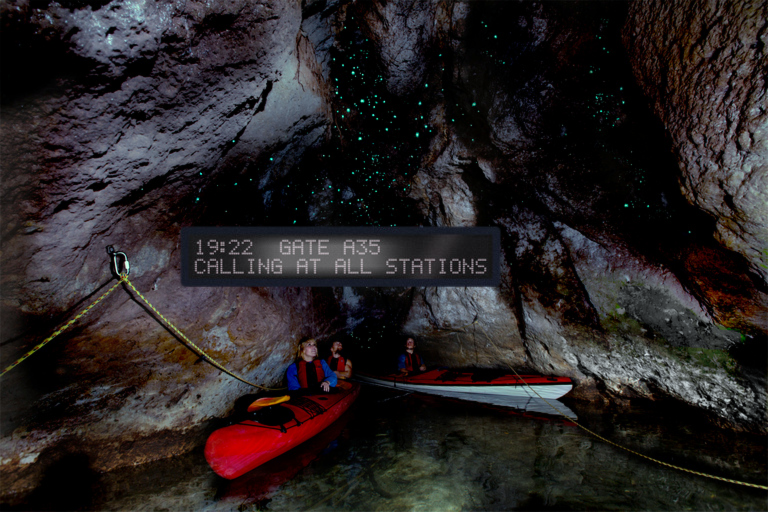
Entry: 19:22
